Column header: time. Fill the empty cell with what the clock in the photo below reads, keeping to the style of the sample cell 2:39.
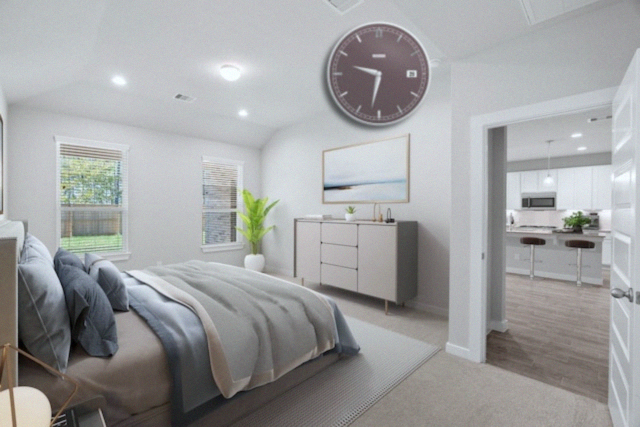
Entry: 9:32
